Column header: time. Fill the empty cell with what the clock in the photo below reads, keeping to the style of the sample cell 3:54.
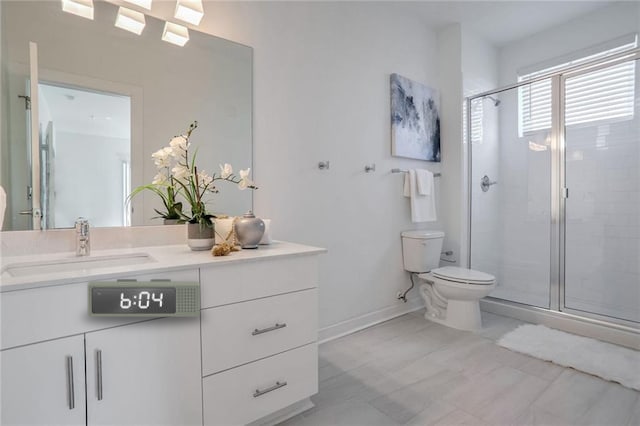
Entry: 6:04
